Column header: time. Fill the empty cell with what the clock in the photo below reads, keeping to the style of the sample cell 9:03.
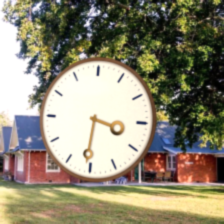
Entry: 3:31
